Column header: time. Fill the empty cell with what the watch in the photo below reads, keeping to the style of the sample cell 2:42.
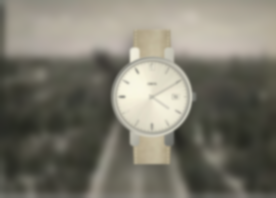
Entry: 4:10
